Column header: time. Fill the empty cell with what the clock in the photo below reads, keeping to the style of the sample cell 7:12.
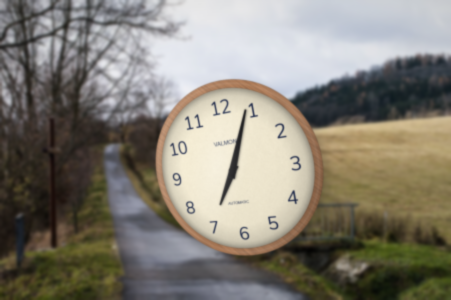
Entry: 7:04
